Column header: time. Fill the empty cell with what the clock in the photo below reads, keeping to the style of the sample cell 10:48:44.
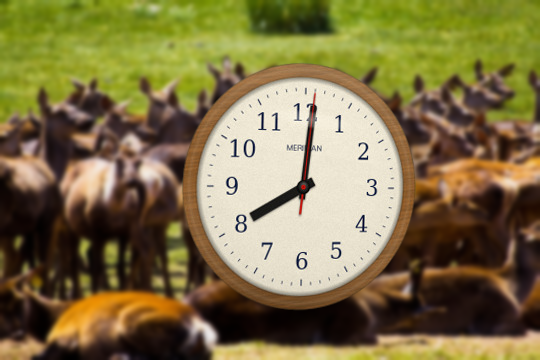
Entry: 8:01:01
